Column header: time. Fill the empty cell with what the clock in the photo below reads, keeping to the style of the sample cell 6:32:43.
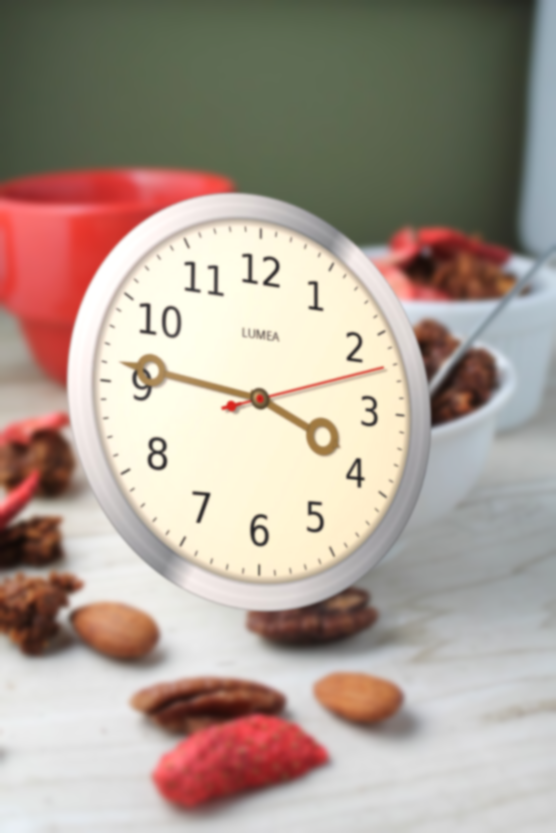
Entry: 3:46:12
